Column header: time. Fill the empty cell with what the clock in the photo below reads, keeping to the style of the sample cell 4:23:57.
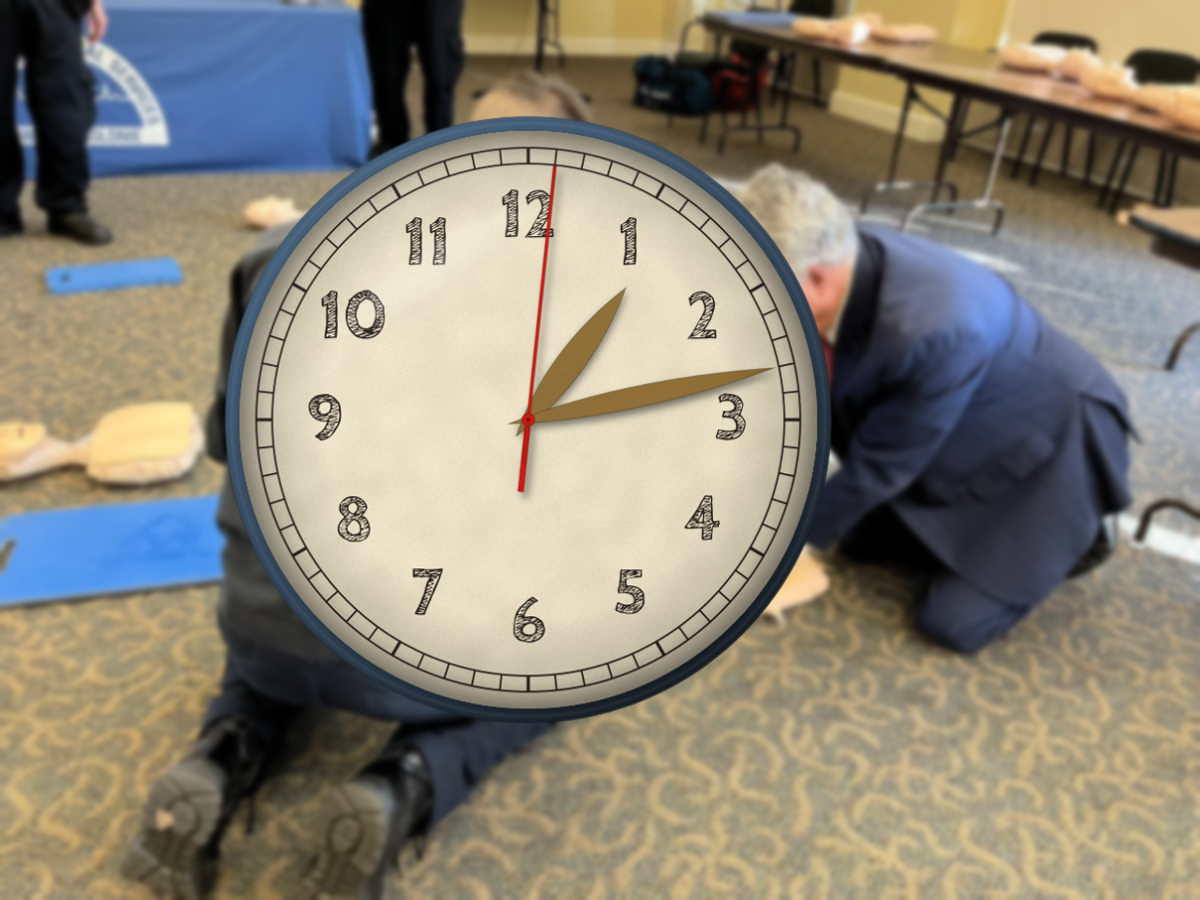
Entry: 1:13:01
